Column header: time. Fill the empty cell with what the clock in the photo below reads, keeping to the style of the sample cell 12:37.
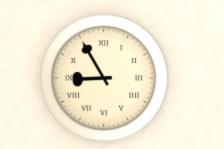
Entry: 8:55
